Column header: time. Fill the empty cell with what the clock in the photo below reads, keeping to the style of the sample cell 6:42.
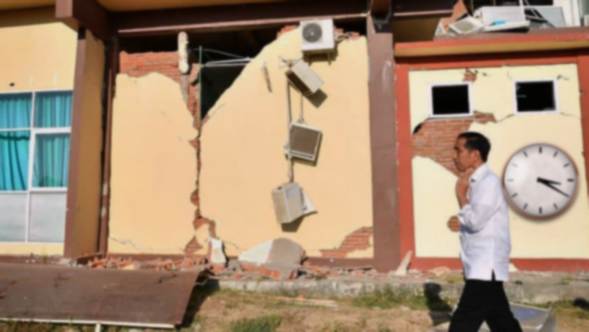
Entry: 3:20
